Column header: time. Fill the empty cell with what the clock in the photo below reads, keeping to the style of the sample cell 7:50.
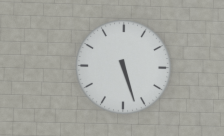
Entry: 5:27
